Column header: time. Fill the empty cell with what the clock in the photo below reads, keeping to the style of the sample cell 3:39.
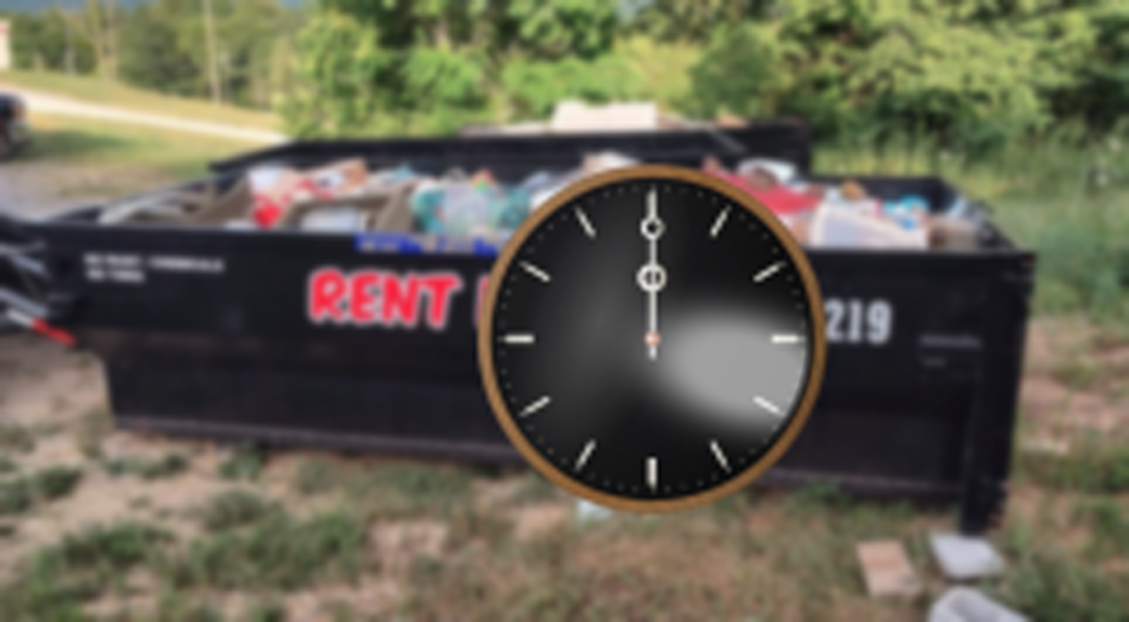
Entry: 12:00
